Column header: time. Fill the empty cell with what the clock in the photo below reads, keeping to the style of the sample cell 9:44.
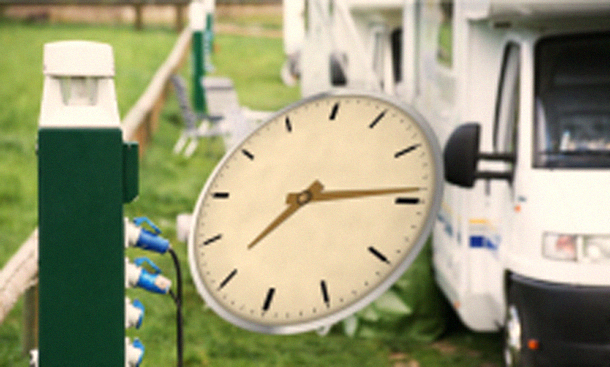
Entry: 7:14
